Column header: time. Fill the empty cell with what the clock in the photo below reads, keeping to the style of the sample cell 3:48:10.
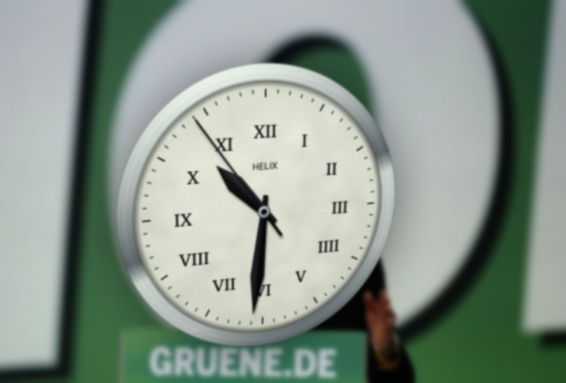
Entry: 10:30:54
